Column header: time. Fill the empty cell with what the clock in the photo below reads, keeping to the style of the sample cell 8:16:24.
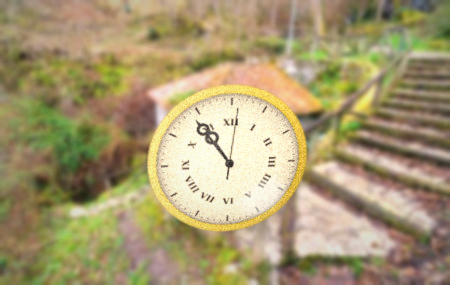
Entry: 10:54:01
